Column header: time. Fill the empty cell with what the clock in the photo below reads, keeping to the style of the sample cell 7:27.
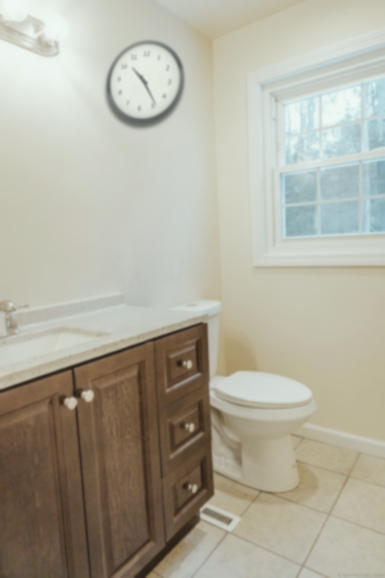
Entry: 10:24
